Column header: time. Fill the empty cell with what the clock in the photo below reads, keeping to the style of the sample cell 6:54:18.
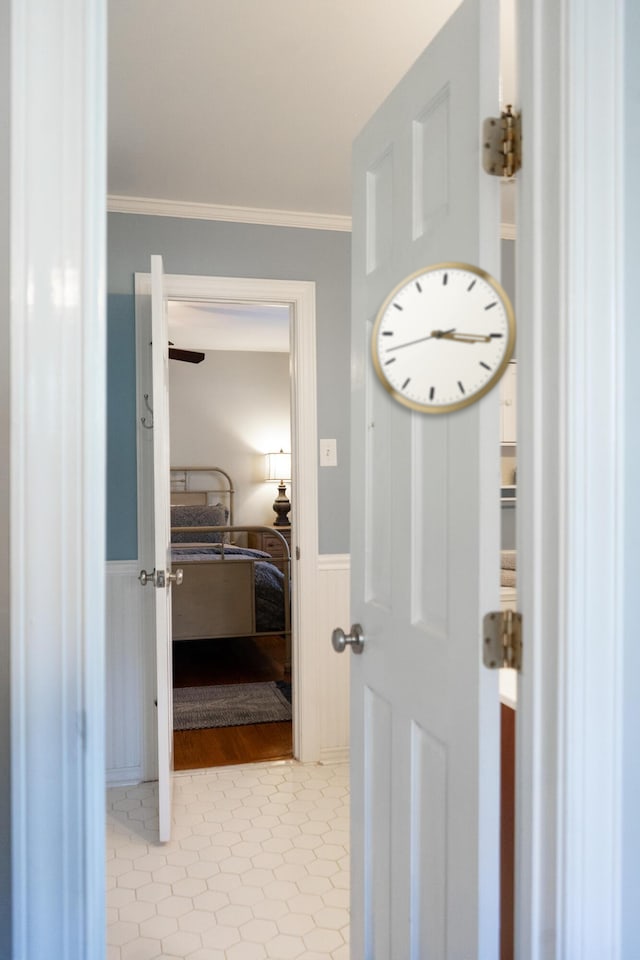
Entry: 3:15:42
